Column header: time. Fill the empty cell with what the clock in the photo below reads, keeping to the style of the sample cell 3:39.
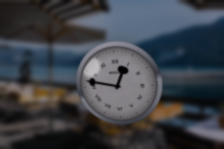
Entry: 12:47
